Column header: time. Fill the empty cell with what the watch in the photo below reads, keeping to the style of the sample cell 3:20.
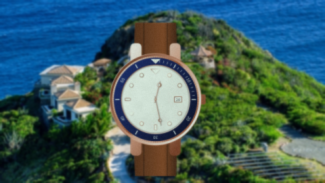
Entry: 12:28
